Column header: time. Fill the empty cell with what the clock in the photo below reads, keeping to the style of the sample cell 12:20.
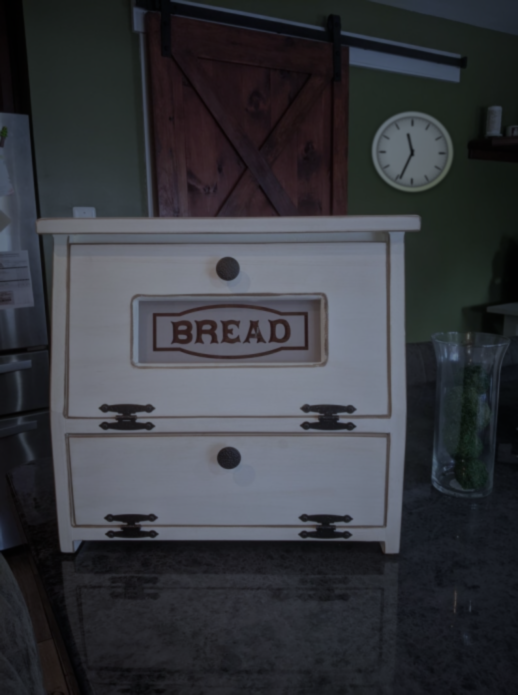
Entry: 11:34
